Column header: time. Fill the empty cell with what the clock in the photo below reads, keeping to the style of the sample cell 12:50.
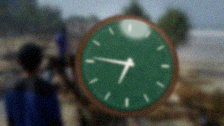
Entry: 6:46
